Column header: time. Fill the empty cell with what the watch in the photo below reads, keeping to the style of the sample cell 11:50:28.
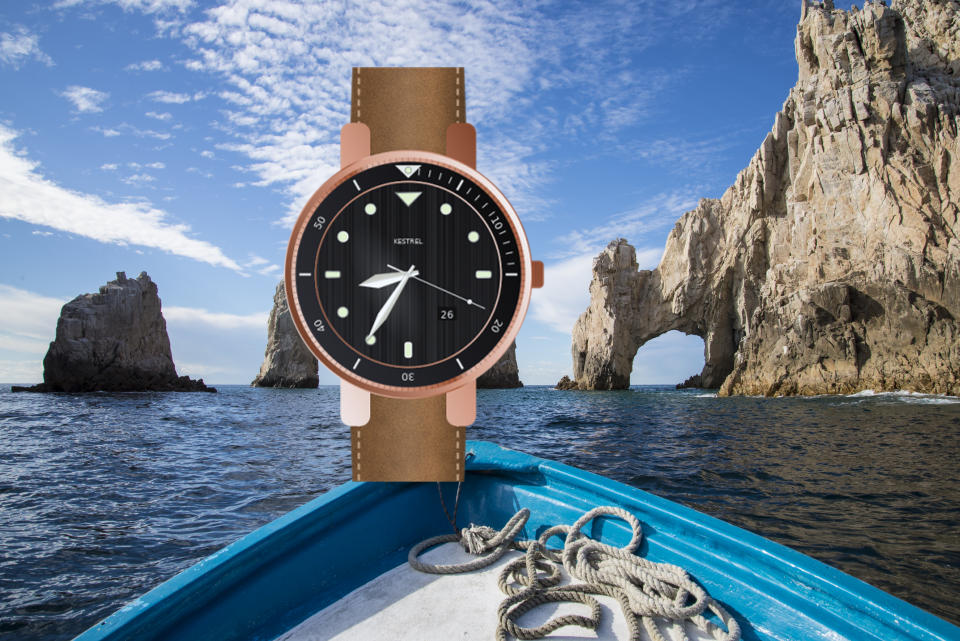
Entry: 8:35:19
